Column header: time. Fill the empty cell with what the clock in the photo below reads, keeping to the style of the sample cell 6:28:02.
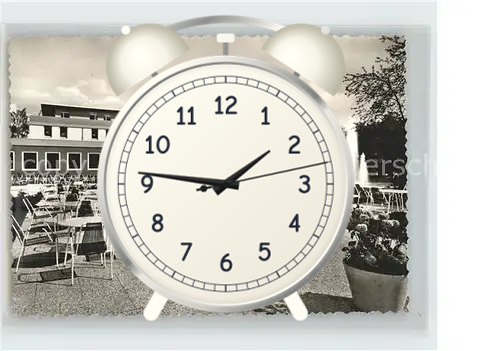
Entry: 1:46:13
